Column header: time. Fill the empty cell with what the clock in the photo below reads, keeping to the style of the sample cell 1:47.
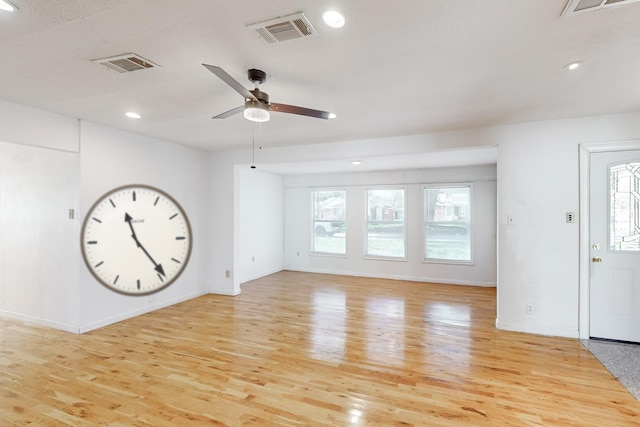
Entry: 11:24
